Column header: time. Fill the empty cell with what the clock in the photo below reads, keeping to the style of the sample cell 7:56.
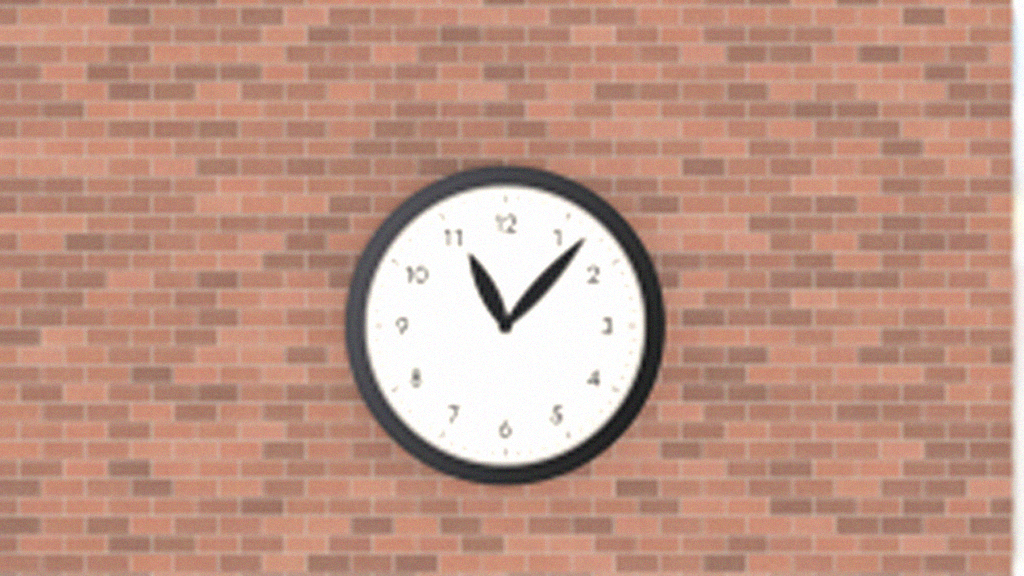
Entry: 11:07
